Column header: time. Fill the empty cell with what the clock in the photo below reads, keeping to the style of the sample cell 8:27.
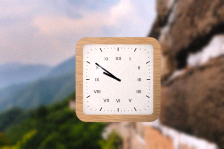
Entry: 9:51
